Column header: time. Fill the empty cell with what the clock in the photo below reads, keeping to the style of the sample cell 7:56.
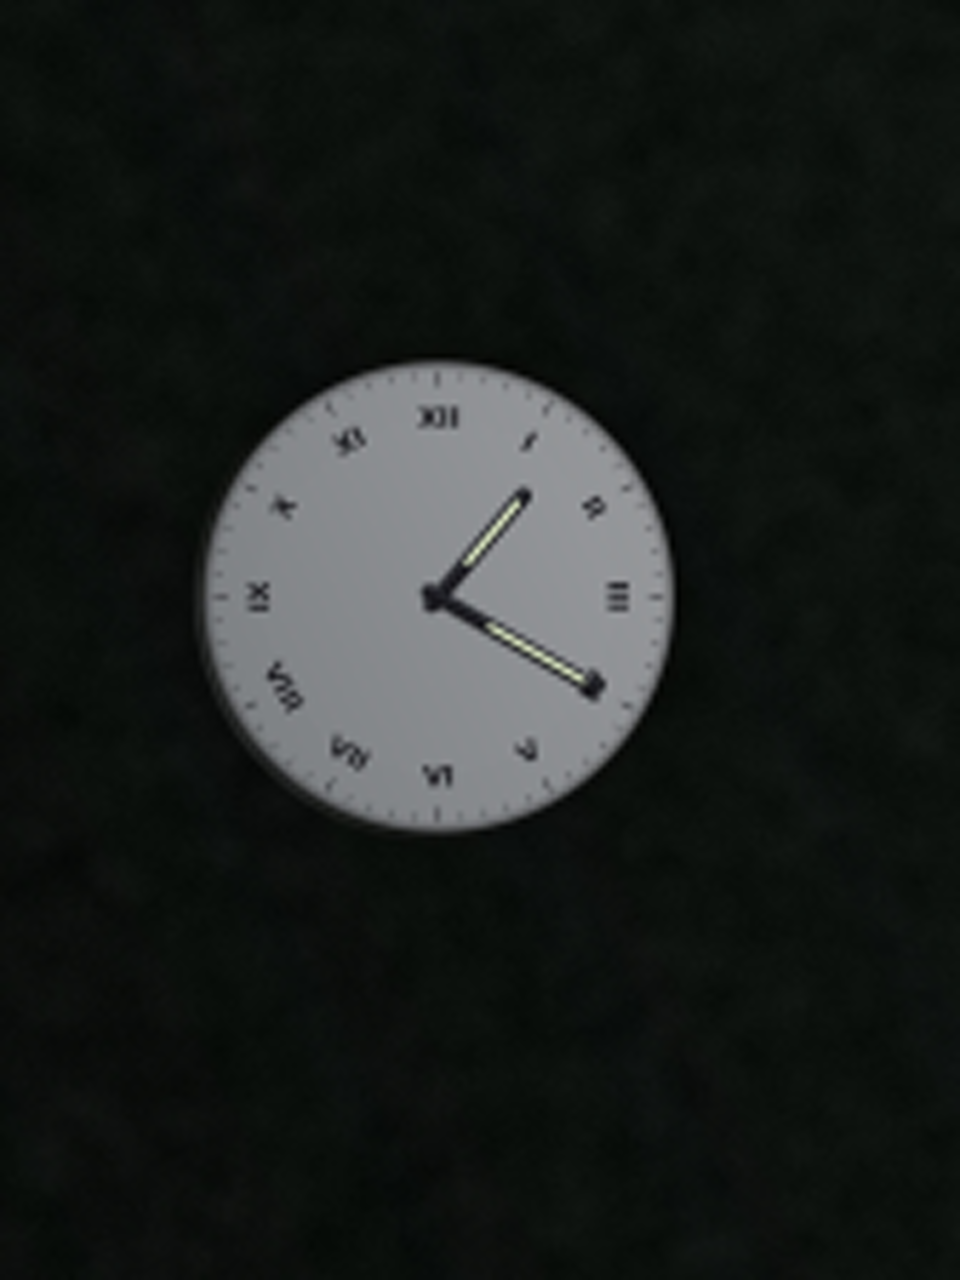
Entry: 1:20
